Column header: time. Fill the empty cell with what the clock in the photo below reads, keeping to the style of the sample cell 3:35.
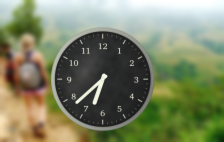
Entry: 6:38
